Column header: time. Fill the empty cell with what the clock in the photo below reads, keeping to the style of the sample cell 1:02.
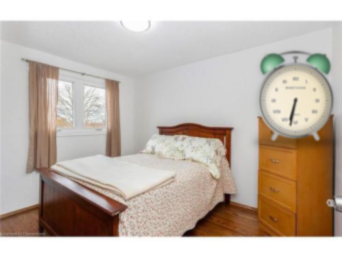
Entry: 6:32
